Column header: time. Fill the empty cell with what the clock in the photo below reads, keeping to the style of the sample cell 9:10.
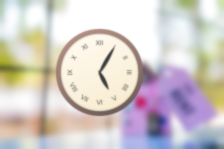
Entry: 5:05
